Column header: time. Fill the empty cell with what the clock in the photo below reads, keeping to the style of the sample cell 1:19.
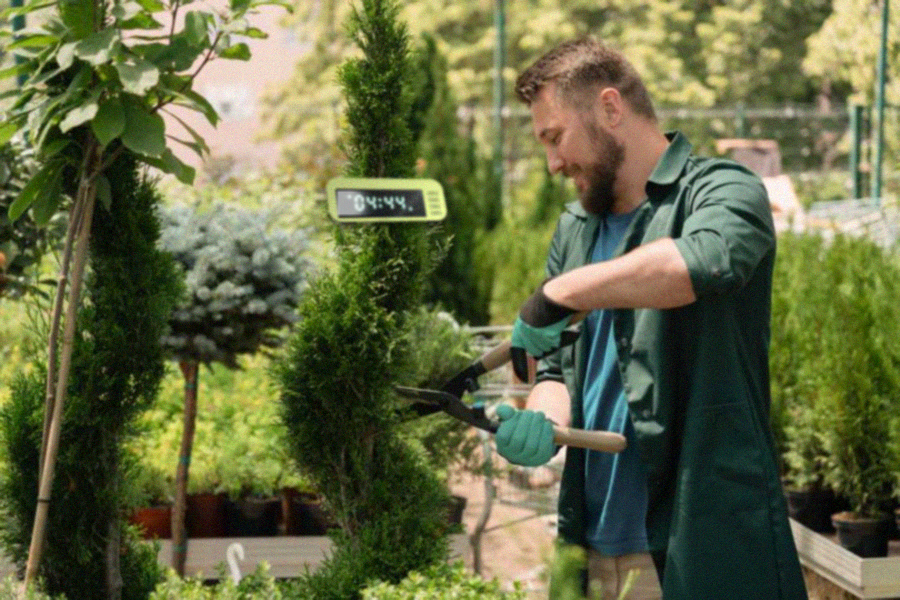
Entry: 4:44
